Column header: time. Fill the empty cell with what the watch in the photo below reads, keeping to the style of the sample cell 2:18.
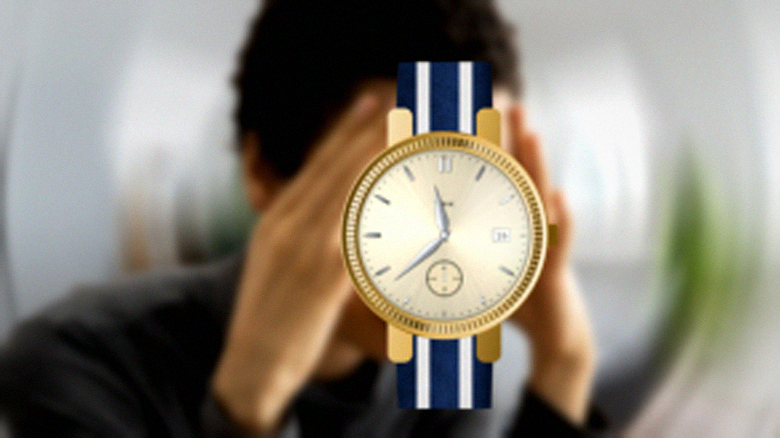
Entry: 11:38
